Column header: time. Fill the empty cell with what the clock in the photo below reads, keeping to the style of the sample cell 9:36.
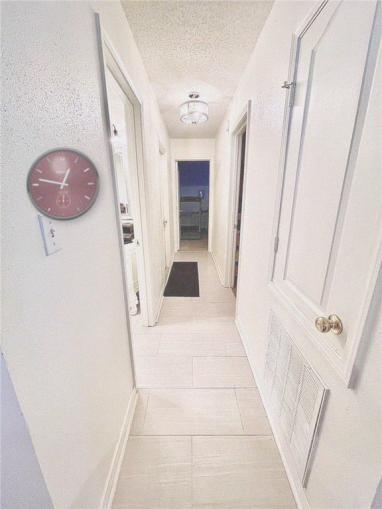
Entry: 12:47
